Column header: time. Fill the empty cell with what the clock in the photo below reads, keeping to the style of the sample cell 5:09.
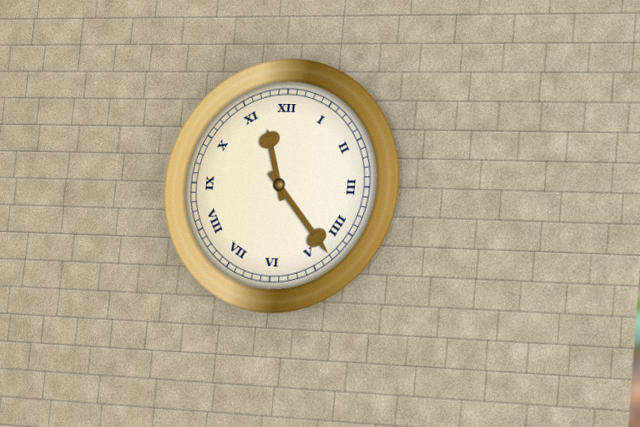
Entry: 11:23
